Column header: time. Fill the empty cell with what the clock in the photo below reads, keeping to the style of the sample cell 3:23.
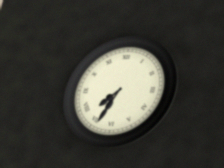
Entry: 7:34
